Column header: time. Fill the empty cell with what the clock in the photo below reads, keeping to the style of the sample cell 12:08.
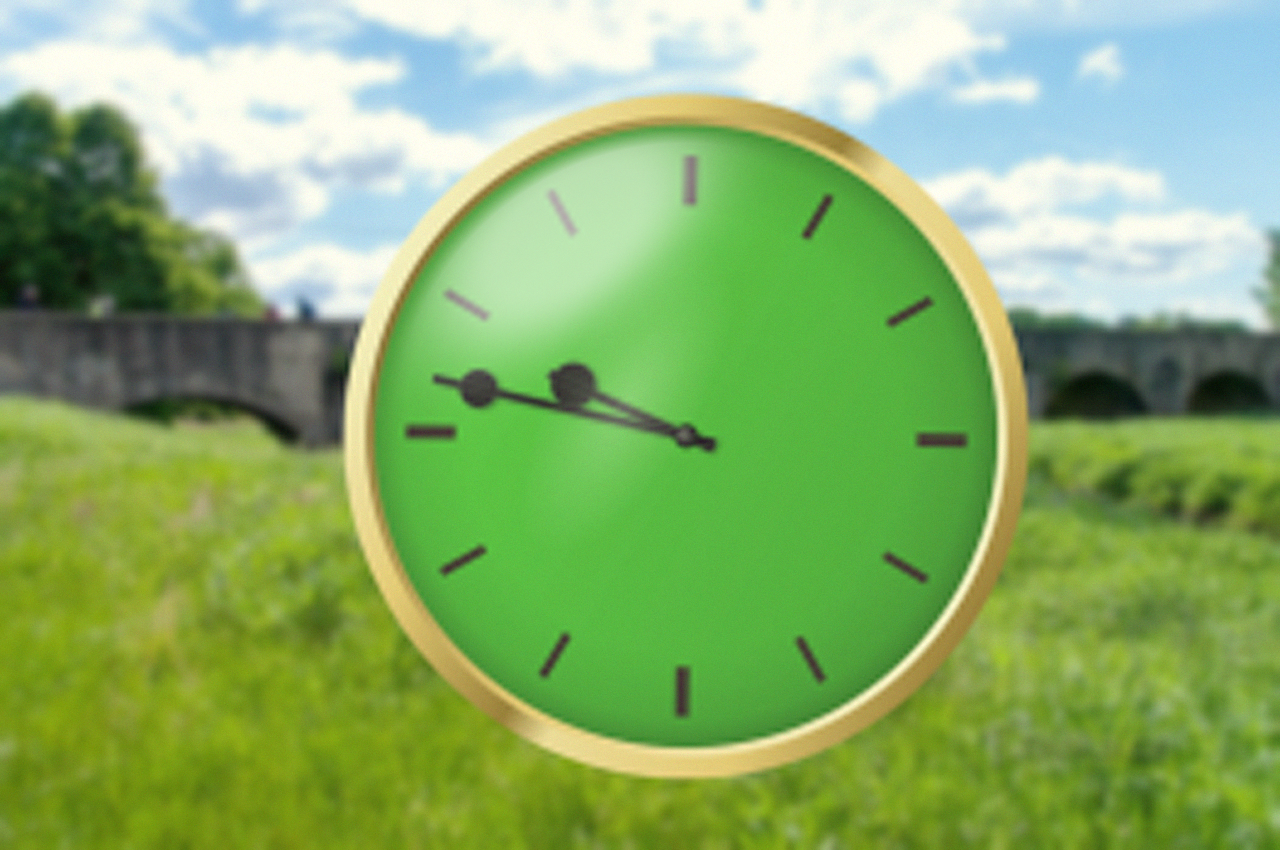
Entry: 9:47
